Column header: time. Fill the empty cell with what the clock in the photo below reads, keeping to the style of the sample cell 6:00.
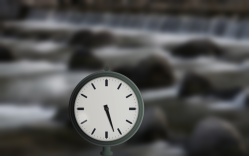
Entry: 5:27
